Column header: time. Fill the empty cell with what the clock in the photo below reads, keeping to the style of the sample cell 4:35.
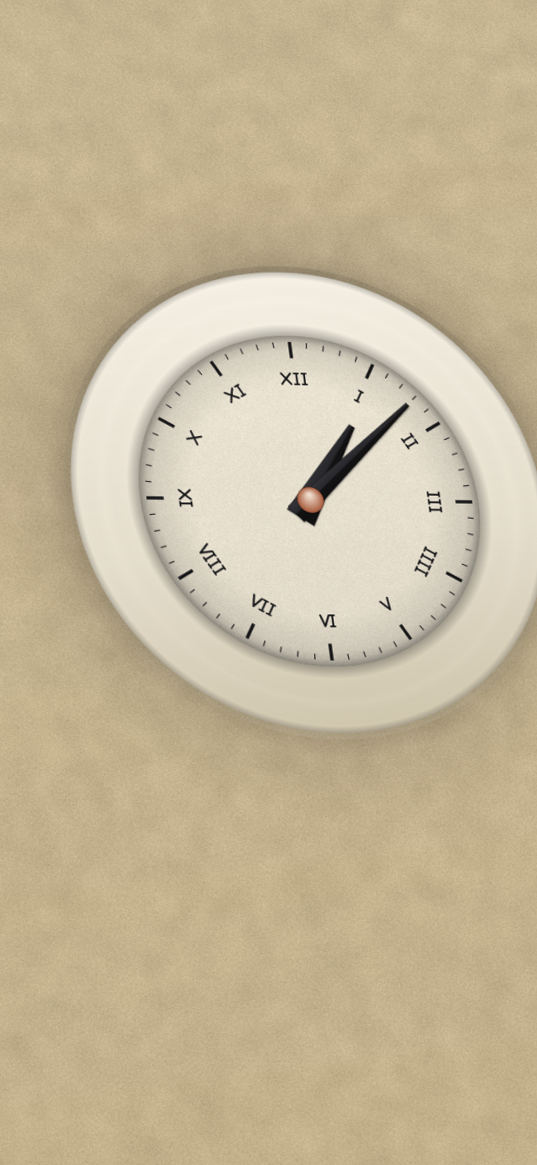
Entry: 1:08
